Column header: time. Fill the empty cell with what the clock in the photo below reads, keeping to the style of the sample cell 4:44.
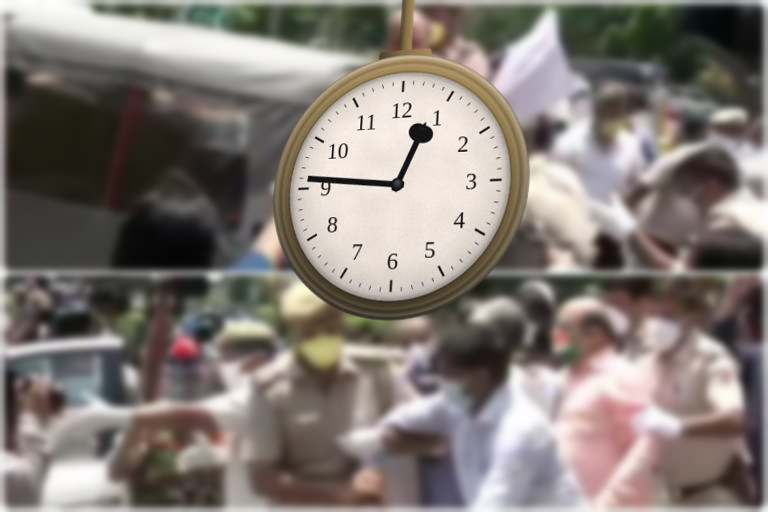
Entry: 12:46
